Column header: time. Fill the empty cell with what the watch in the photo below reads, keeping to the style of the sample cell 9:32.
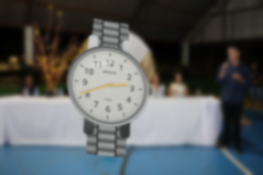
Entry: 2:41
